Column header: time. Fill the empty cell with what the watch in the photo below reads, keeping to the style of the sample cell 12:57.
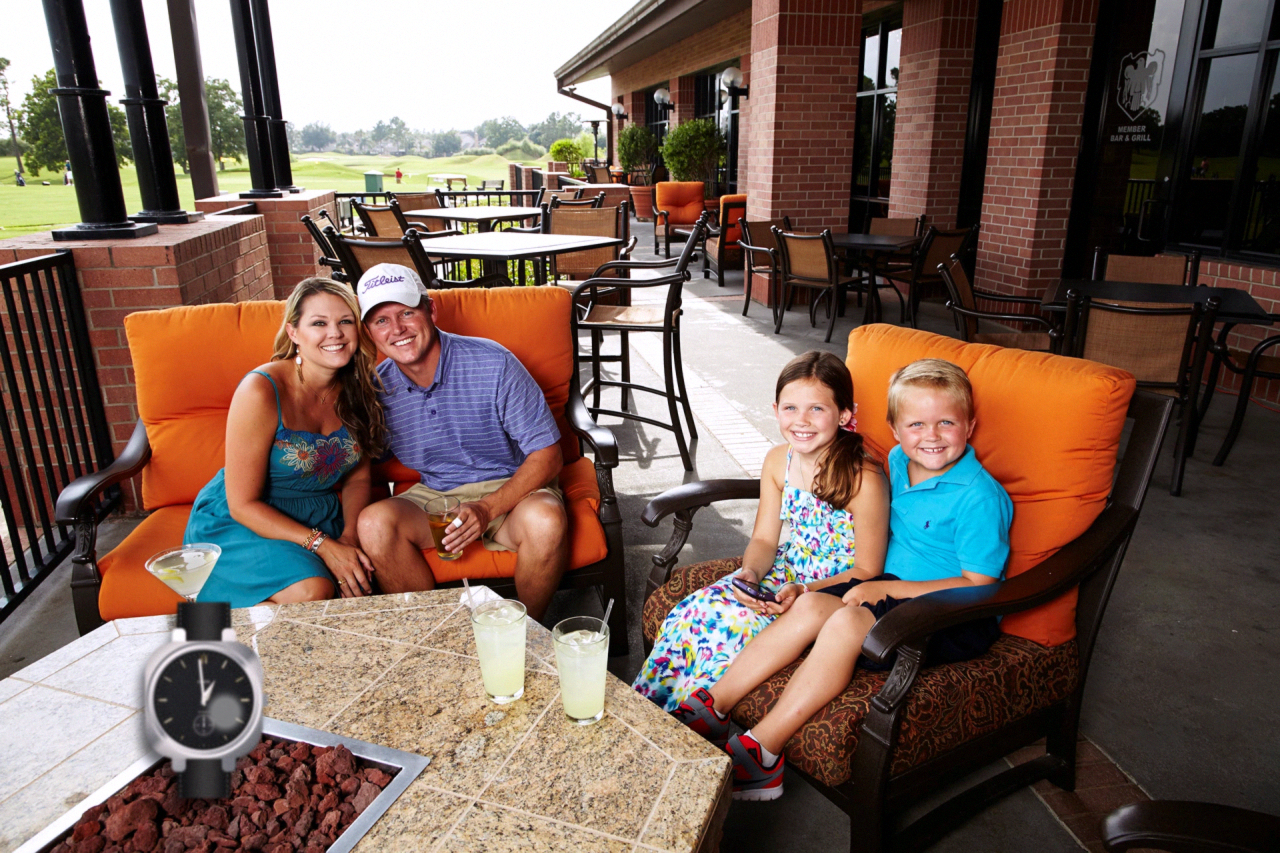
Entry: 12:59
